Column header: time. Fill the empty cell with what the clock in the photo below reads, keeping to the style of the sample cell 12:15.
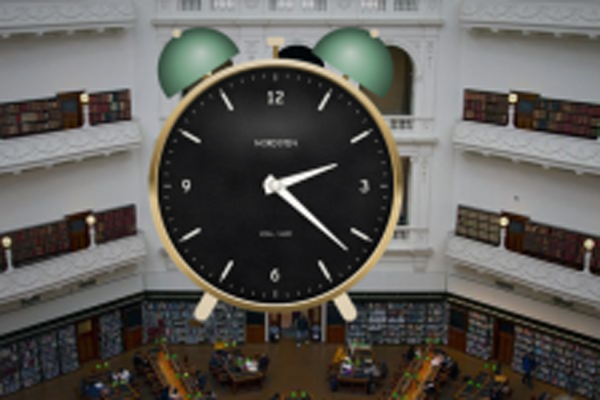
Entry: 2:22
